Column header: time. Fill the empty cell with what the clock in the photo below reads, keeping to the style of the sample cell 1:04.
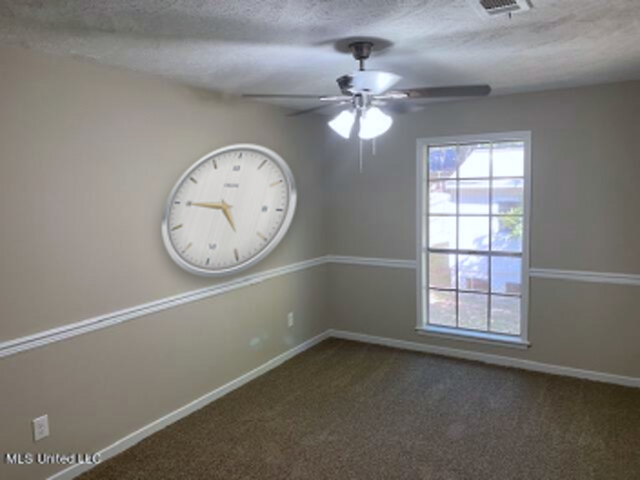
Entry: 4:45
